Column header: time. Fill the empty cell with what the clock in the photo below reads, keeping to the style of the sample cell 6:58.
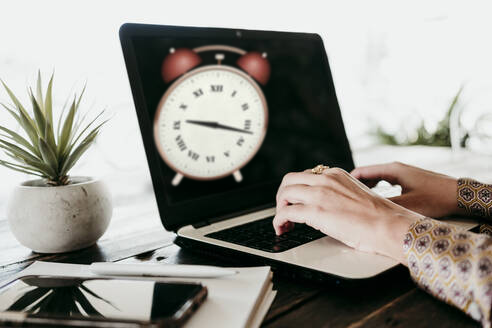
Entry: 9:17
